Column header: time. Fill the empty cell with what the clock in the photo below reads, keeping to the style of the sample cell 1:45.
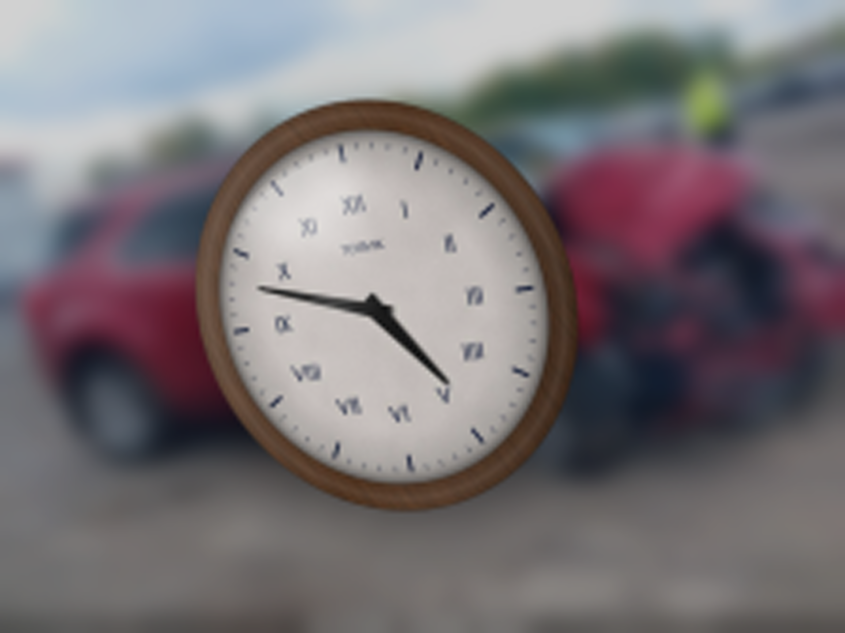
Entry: 4:48
